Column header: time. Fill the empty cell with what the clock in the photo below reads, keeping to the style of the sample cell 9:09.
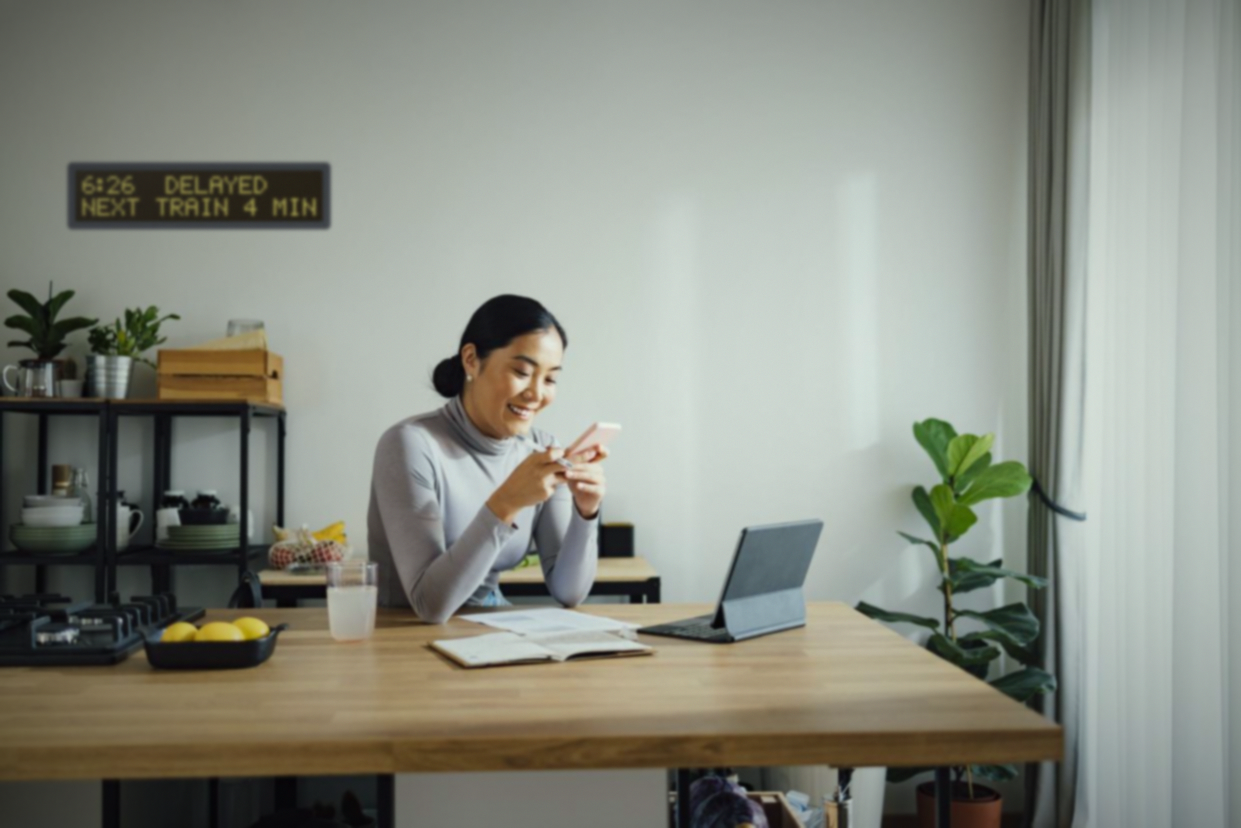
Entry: 6:26
